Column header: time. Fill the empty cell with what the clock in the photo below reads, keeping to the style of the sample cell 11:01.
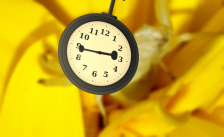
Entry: 2:44
